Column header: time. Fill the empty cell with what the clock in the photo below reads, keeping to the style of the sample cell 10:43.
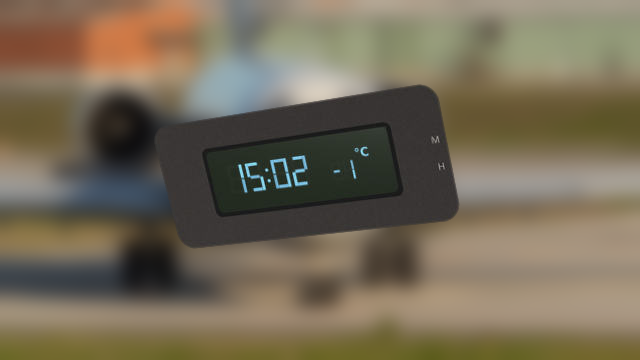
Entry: 15:02
